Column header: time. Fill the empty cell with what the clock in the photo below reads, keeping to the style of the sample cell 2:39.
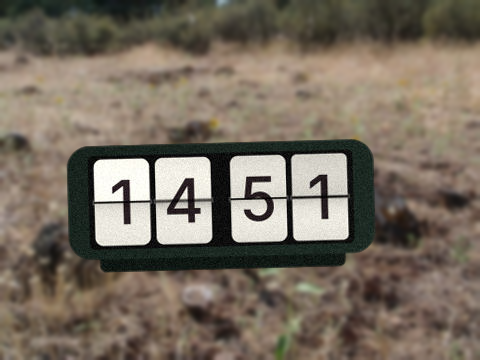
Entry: 14:51
